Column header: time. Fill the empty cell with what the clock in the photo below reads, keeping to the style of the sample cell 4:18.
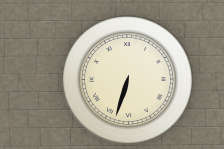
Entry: 6:33
